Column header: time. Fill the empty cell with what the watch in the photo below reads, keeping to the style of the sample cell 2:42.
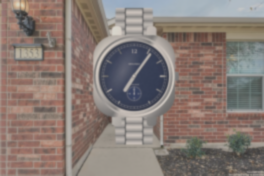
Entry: 7:06
